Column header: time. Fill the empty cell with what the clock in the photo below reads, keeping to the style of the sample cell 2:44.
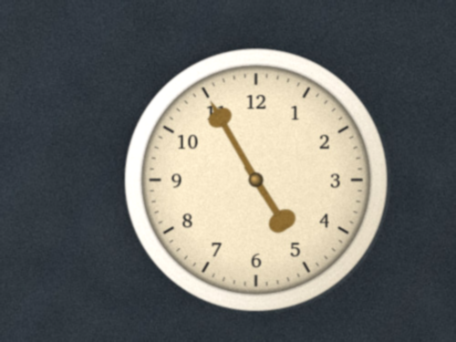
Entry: 4:55
